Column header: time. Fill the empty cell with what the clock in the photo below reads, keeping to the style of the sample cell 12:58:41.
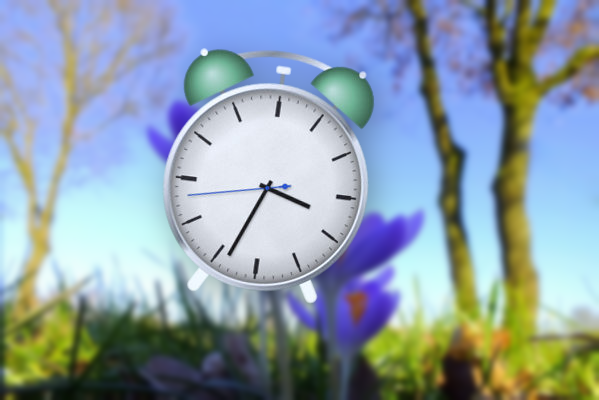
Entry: 3:33:43
